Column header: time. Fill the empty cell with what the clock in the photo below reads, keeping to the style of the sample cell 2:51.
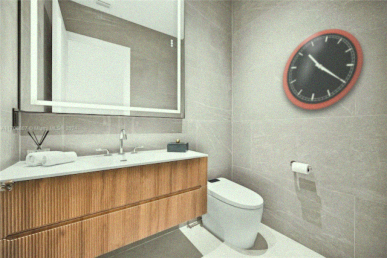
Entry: 10:20
